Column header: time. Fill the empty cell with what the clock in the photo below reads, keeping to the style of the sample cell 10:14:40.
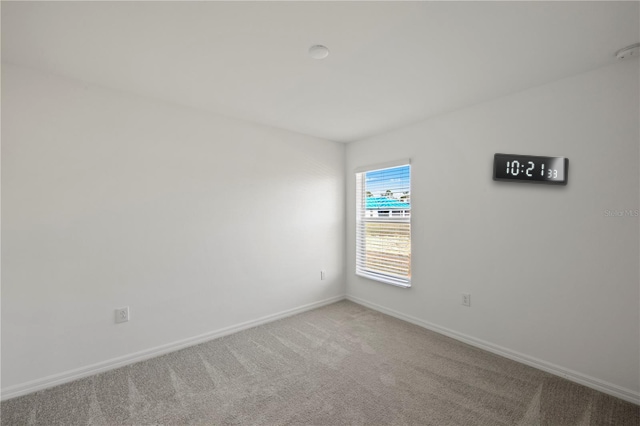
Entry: 10:21:33
